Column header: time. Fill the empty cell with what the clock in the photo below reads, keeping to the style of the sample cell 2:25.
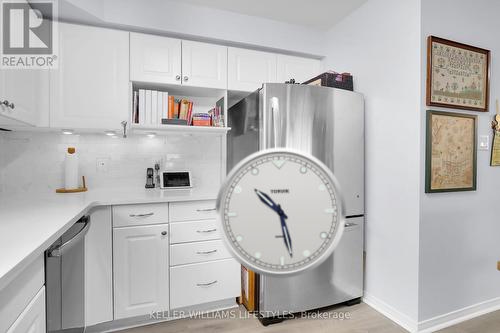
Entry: 10:28
